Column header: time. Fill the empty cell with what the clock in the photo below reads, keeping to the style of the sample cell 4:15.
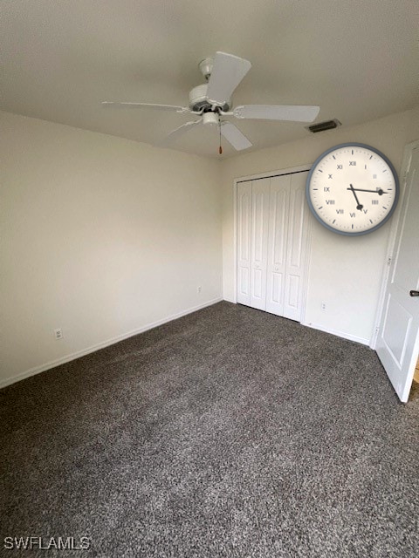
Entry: 5:16
